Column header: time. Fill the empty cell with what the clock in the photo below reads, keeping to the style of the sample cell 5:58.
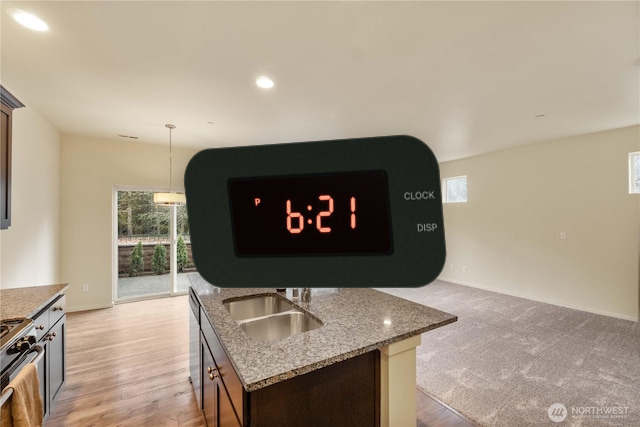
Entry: 6:21
